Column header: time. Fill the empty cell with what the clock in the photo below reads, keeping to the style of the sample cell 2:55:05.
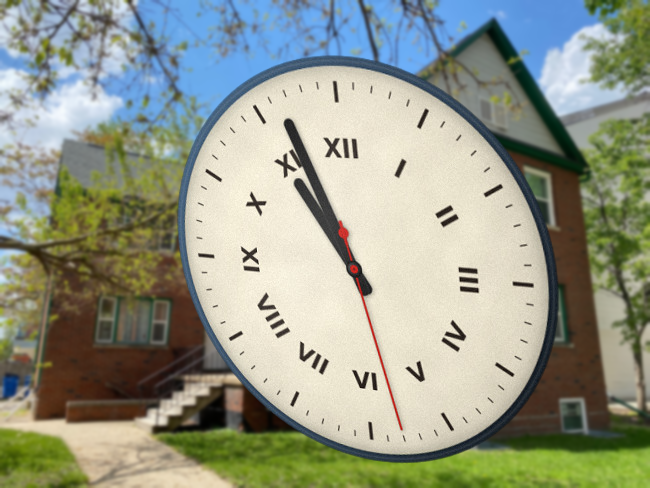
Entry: 10:56:28
